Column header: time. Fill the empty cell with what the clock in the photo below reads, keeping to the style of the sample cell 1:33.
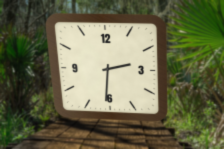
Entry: 2:31
